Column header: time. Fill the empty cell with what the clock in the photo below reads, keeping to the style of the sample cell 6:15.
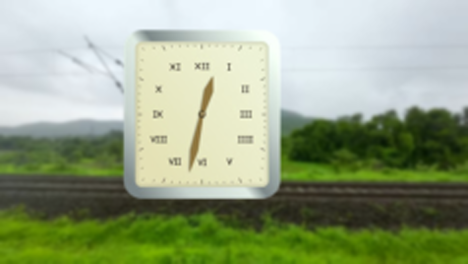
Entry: 12:32
